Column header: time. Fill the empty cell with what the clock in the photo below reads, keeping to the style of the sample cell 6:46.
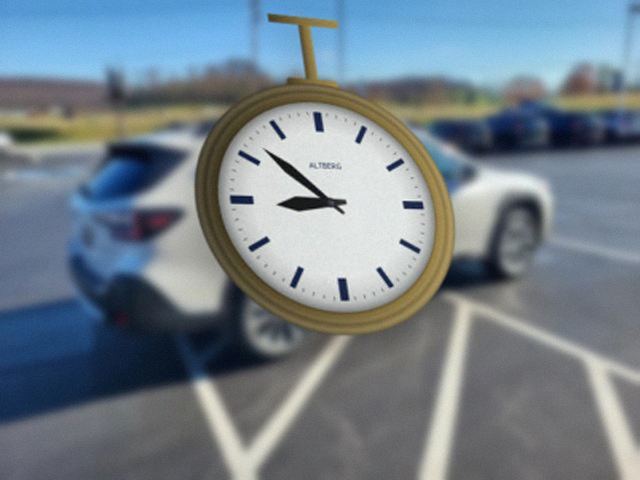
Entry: 8:52
